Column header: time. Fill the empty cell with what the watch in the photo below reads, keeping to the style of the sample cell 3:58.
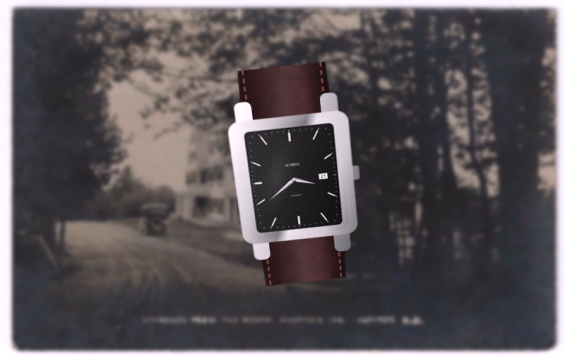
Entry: 3:39
